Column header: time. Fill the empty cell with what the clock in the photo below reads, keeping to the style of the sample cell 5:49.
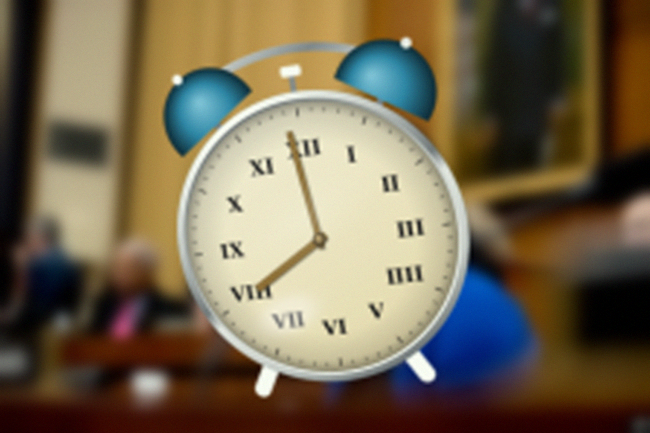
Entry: 7:59
